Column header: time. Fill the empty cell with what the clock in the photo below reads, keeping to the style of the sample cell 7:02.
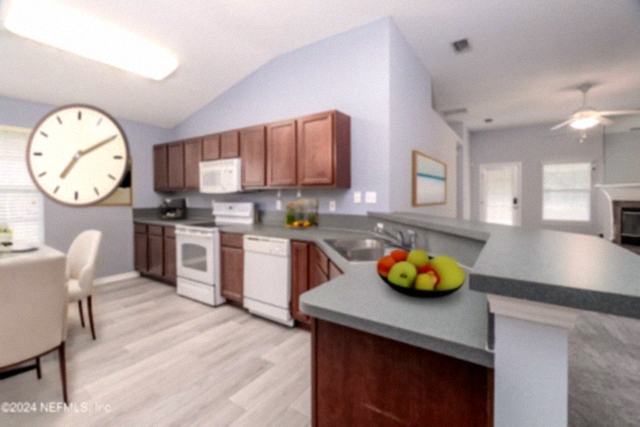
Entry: 7:10
